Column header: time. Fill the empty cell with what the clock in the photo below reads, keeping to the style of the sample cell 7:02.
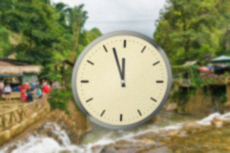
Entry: 11:57
